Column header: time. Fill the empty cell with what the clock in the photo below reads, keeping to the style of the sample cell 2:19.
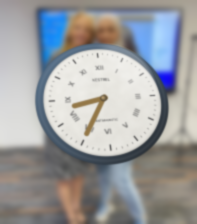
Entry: 8:35
